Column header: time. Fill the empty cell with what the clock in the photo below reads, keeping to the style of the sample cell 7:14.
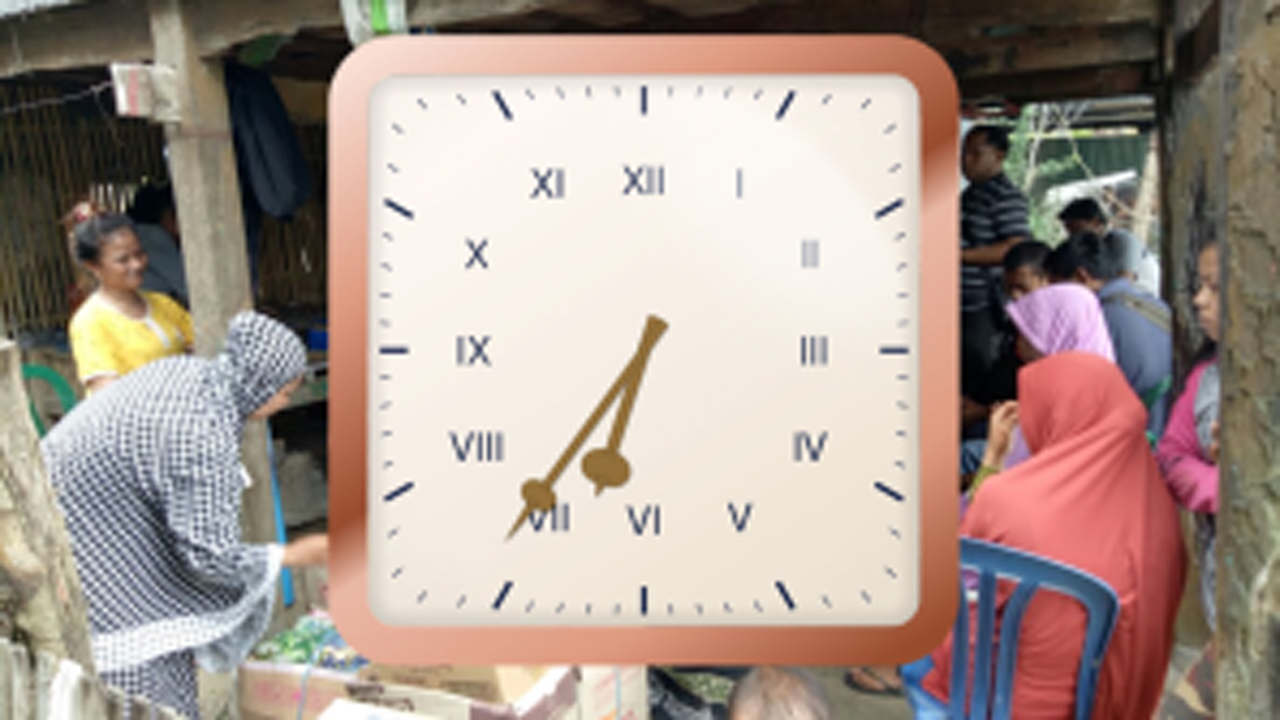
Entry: 6:36
